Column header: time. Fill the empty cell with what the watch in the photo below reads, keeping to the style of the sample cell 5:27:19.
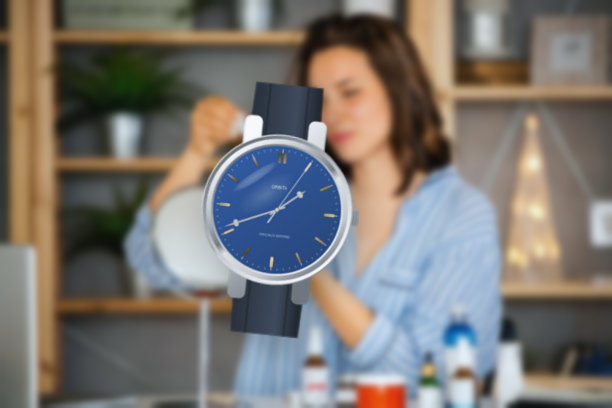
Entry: 1:41:05
